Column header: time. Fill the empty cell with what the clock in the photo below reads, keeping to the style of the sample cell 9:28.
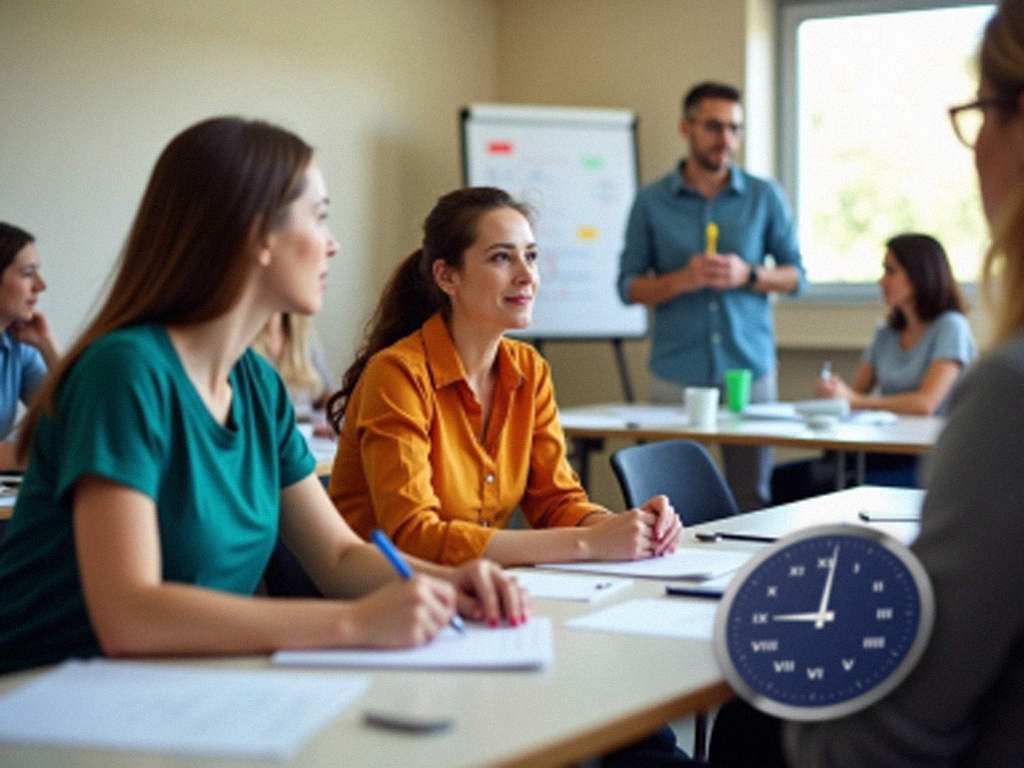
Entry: 9:01
